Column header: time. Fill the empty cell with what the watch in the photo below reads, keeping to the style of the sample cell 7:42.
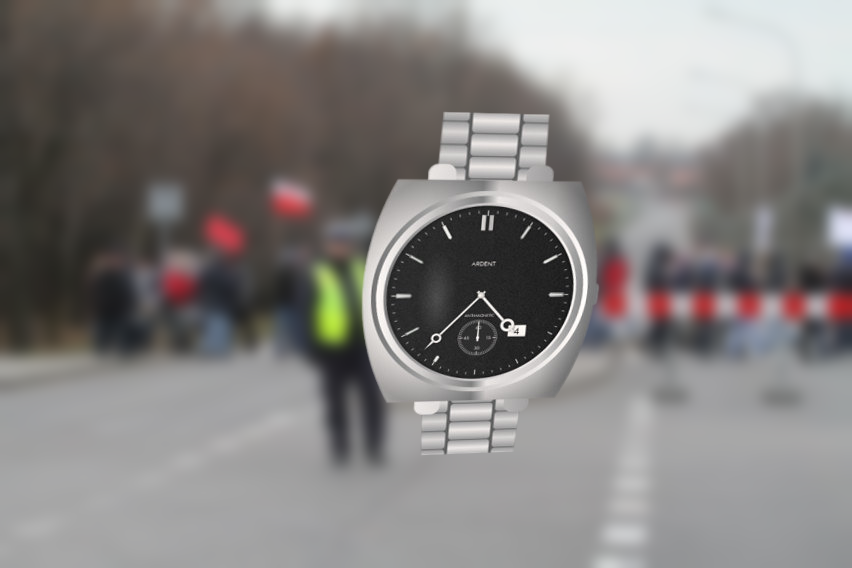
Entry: 4:37
